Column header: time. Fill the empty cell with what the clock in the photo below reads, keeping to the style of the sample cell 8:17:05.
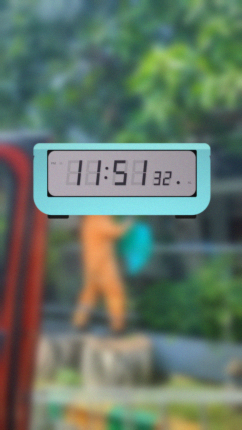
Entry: 11:51:32
